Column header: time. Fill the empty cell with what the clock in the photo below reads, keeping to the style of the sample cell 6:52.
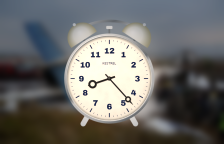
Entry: 8:23
